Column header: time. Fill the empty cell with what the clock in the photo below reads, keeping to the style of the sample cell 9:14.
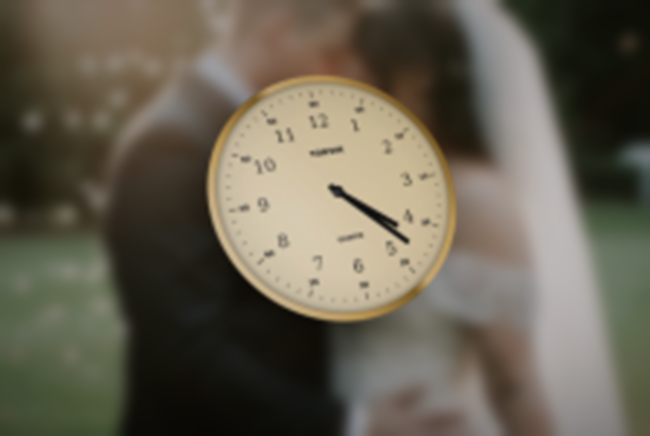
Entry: 4:23
